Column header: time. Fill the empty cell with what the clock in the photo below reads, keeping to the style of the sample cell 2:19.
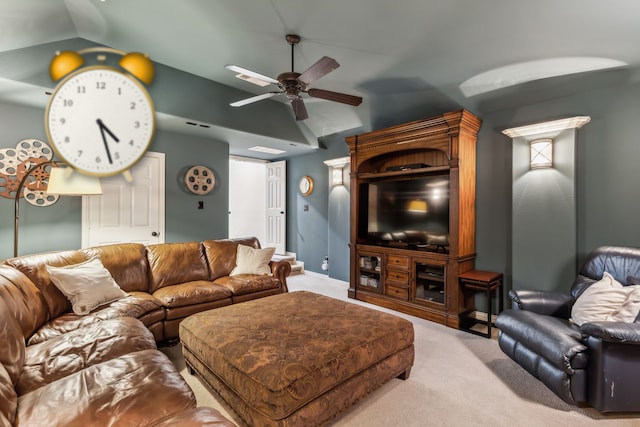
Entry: 4:27
